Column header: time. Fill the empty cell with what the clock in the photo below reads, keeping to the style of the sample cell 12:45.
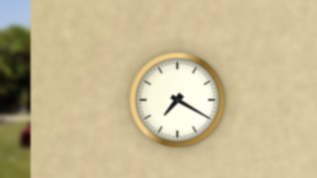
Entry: 7:20
